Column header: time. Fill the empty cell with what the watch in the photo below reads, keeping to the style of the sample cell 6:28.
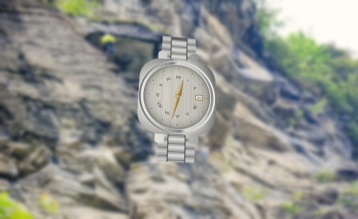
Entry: 12:32
